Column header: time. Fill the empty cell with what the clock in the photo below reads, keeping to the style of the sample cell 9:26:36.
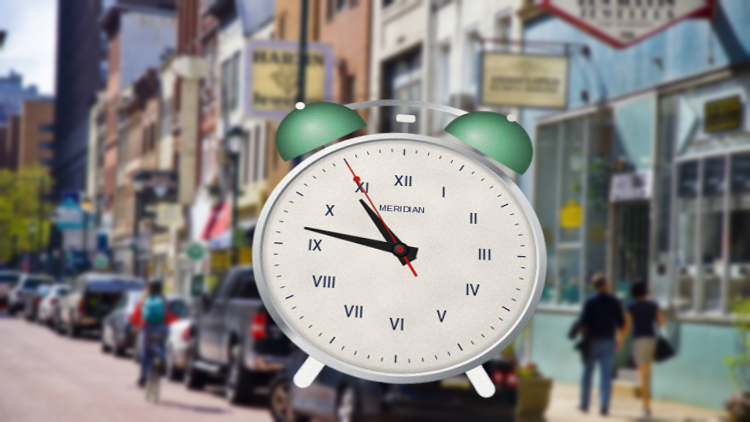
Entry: 10:46:55
